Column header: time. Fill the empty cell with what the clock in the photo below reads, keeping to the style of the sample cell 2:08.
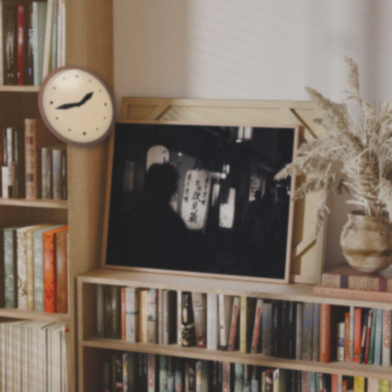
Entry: 1:43
